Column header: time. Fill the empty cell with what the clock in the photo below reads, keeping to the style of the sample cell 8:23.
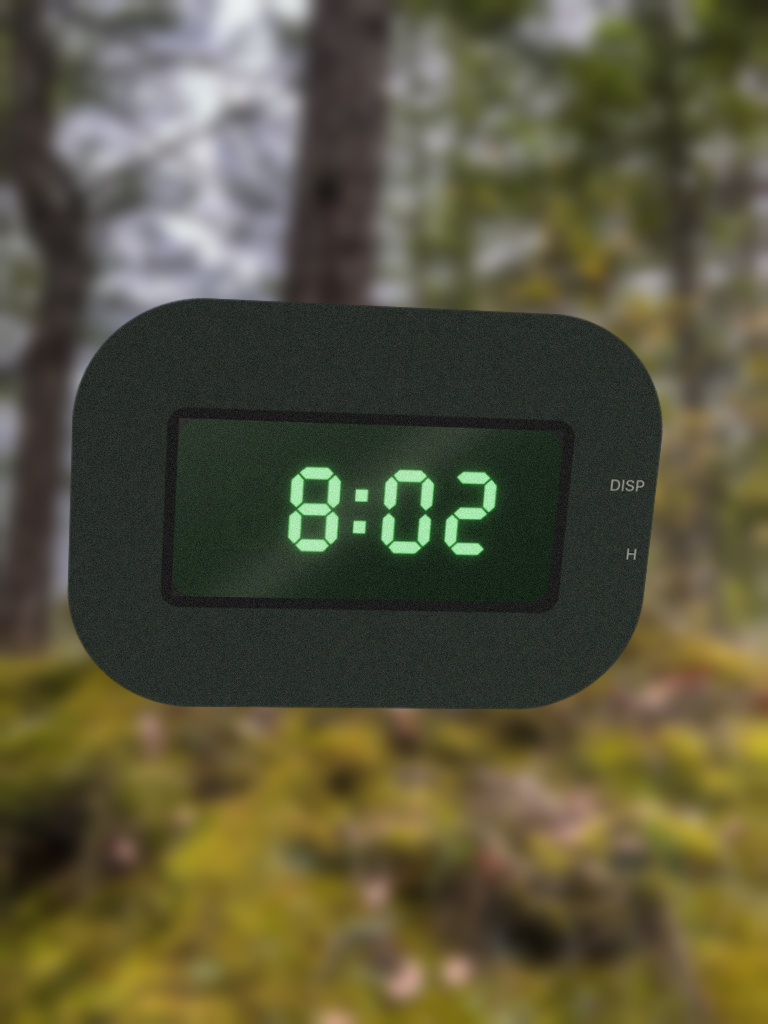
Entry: 8:02
